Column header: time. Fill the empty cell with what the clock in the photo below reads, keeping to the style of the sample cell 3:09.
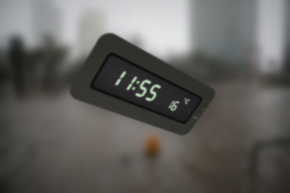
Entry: 11:55
